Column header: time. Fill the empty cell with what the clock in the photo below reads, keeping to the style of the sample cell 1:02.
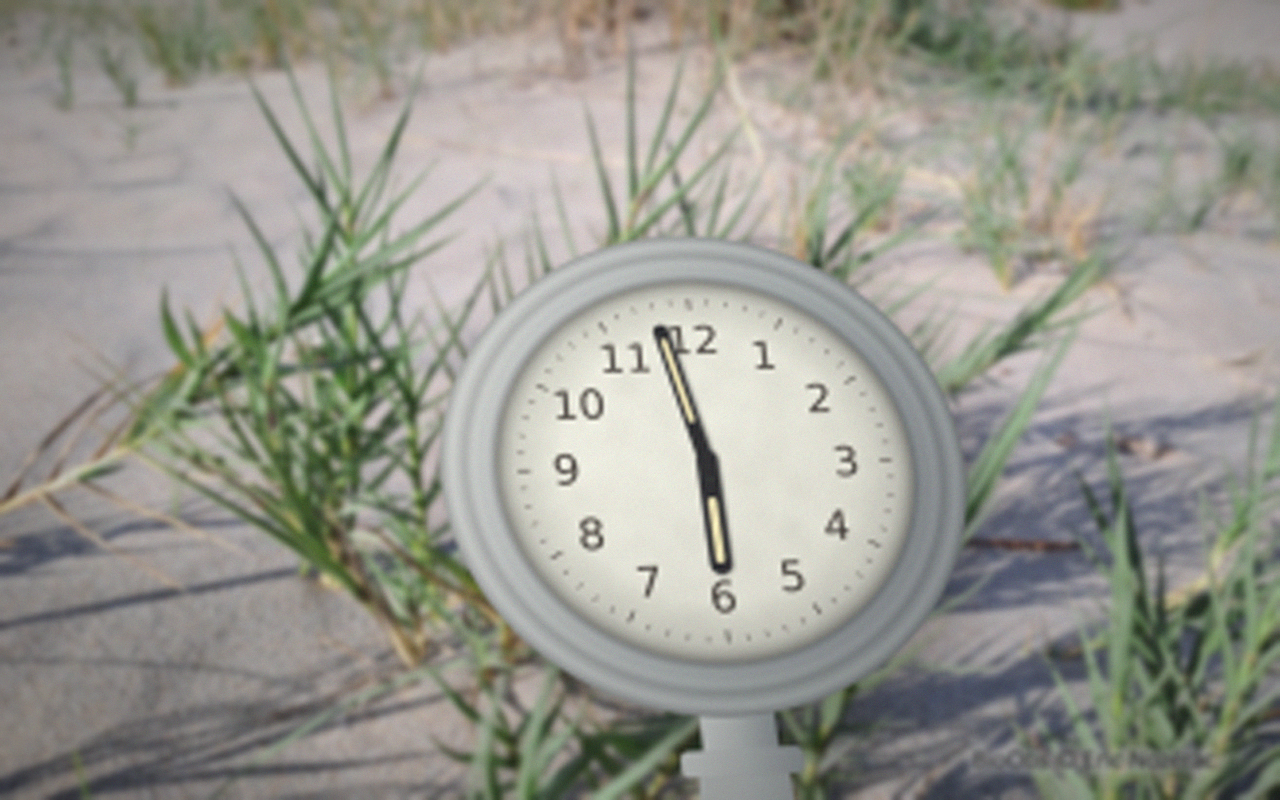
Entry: 5:58
